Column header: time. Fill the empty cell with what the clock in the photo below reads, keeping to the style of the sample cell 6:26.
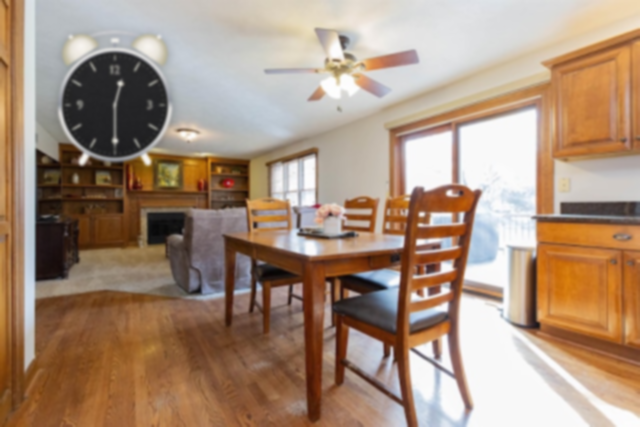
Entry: 12:30
